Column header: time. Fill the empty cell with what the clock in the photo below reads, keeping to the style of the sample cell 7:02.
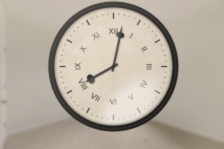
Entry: 8:02
